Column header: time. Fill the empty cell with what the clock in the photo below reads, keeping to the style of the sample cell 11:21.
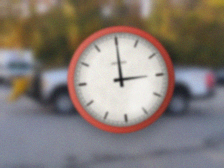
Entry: 3:00
